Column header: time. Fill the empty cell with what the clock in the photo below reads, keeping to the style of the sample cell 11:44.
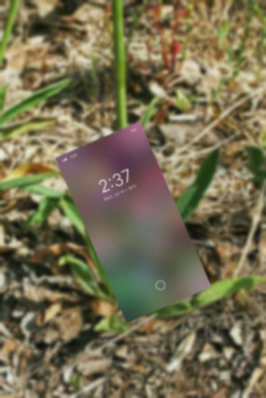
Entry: 2:37
